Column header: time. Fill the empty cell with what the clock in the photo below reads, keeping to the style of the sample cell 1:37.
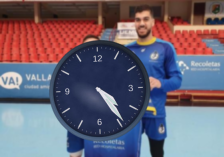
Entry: 4:24
